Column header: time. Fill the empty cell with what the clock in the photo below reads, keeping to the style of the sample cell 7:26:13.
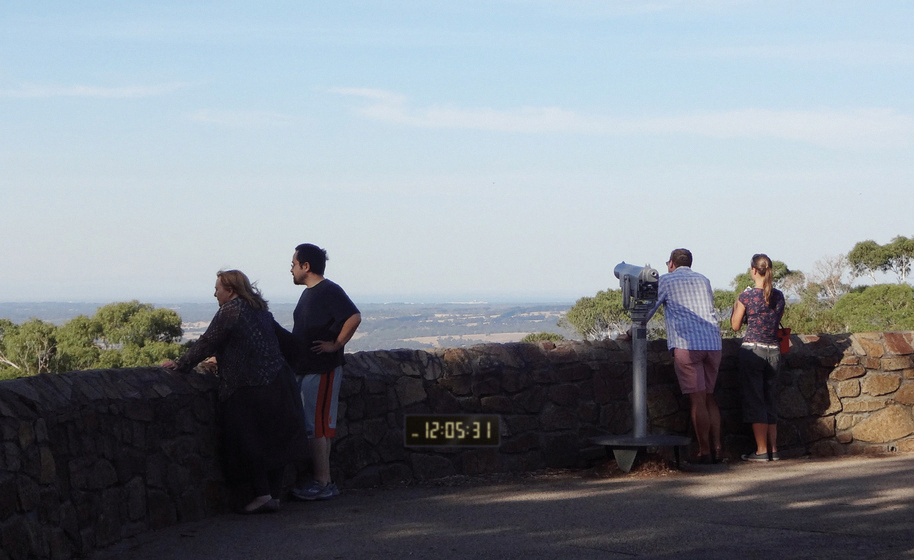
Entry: 12:05:31
